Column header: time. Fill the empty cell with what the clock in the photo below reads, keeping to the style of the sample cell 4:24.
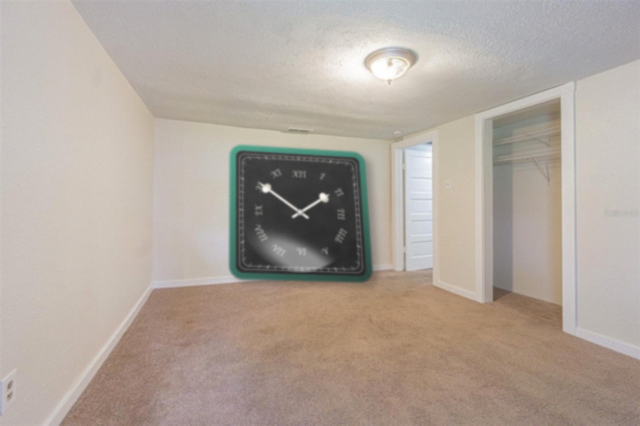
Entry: 1:51
